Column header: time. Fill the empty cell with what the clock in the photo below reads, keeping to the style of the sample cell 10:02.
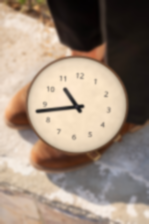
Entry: 10:43
